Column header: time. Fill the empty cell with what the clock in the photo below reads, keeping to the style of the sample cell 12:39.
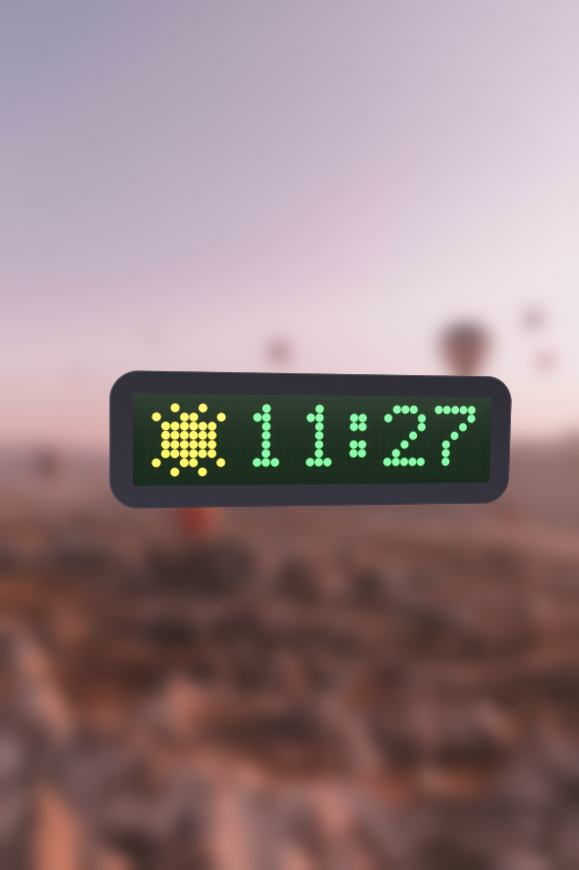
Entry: 11:27
